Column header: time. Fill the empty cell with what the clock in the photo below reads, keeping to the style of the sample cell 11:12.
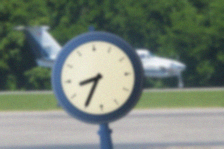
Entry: 8:35
